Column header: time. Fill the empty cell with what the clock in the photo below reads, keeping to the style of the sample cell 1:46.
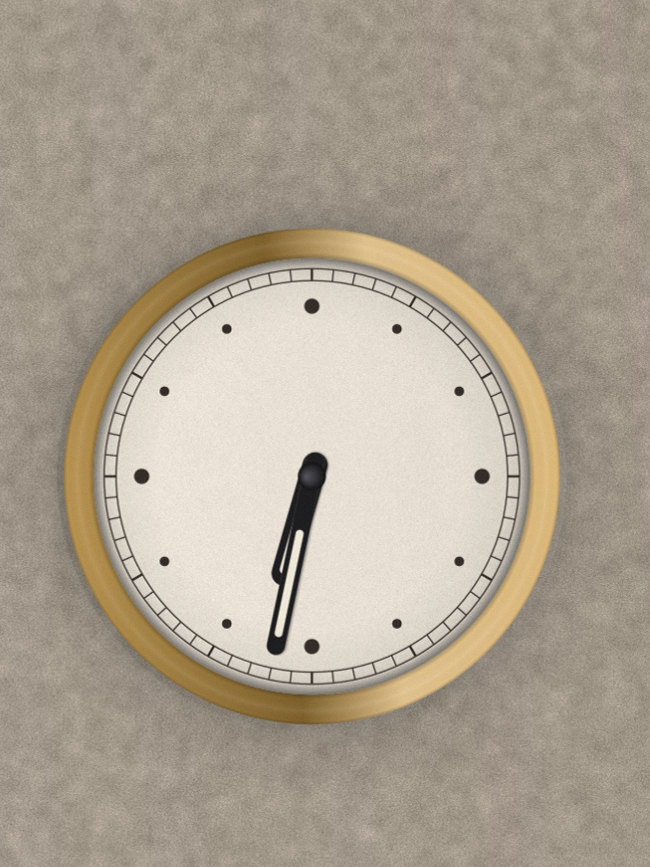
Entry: 6:32
